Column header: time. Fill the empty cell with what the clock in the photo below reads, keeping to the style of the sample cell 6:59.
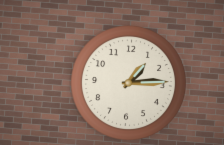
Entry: 1:14
